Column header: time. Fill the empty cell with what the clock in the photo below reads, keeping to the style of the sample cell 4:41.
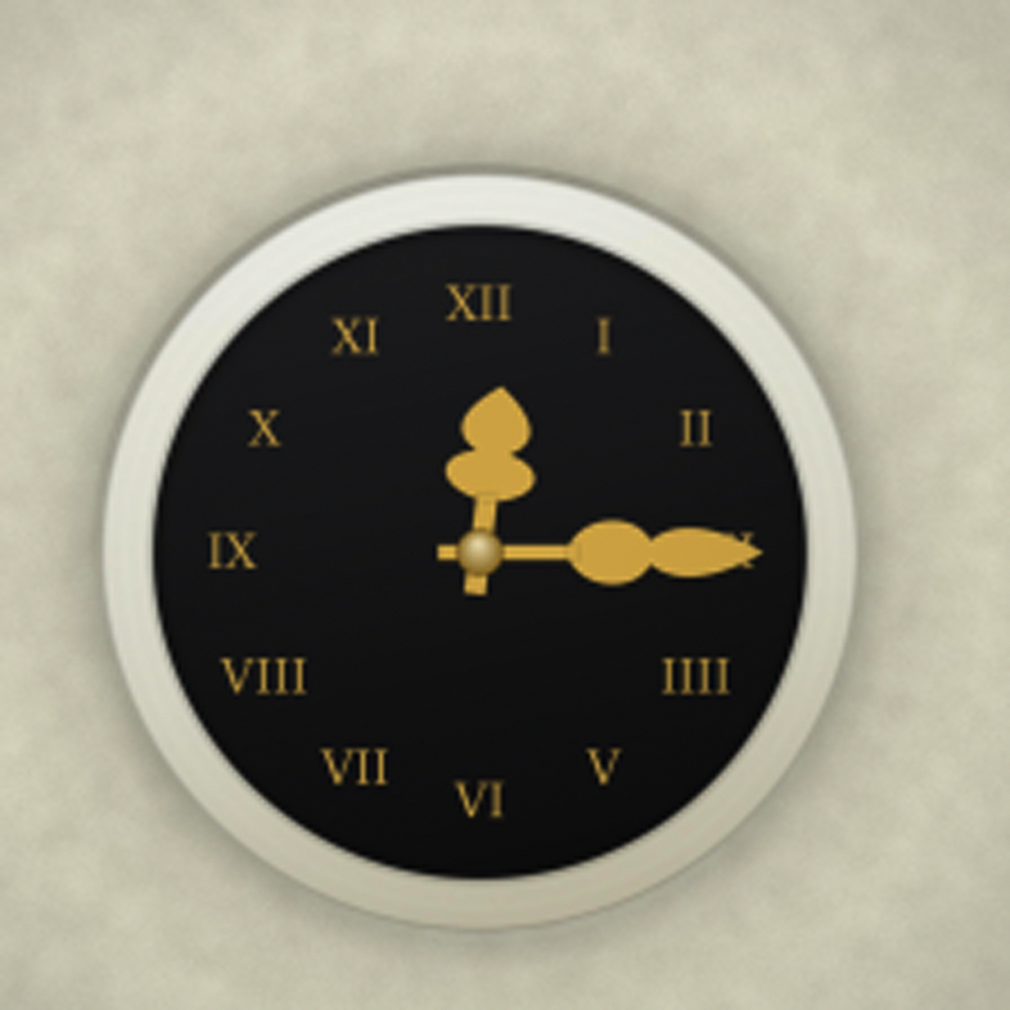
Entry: 12:15
